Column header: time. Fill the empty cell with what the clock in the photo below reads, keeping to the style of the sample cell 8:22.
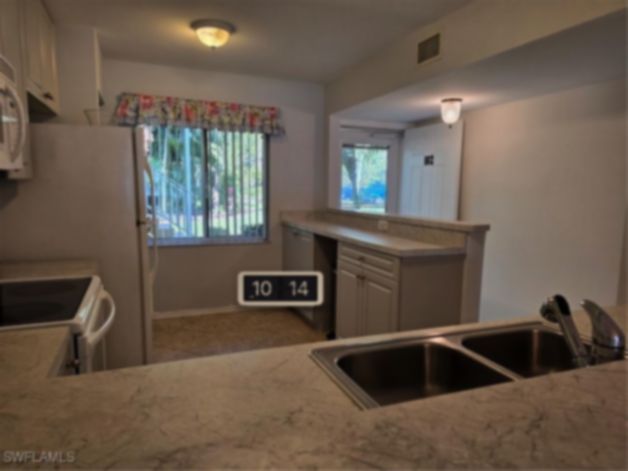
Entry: 10:14
